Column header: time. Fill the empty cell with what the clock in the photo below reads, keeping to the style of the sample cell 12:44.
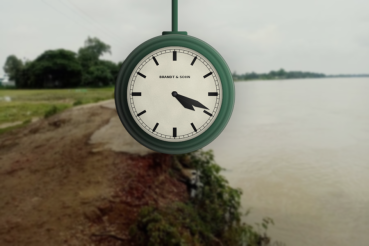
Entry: 4:19
